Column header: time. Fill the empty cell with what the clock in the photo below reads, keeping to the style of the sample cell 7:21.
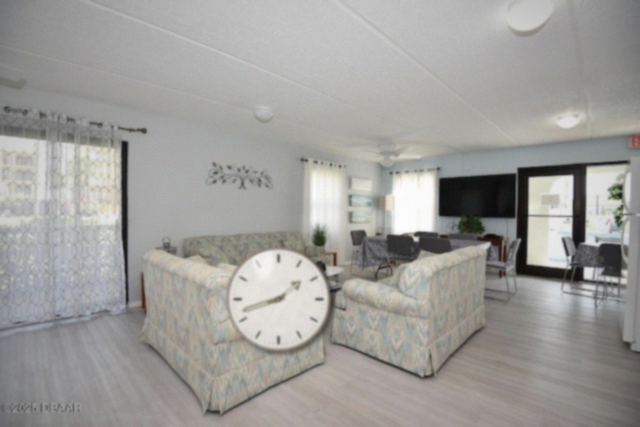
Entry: 1:42
